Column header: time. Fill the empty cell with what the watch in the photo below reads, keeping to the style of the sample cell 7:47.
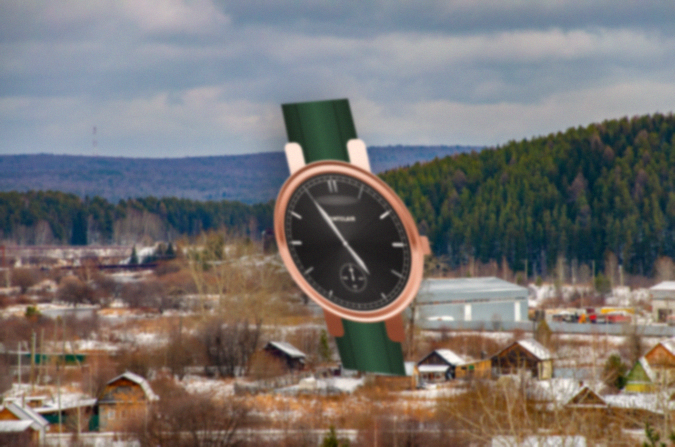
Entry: 4:55
